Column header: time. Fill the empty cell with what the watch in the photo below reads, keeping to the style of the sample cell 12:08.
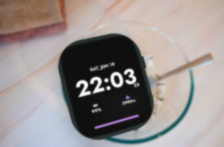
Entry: 22:03
